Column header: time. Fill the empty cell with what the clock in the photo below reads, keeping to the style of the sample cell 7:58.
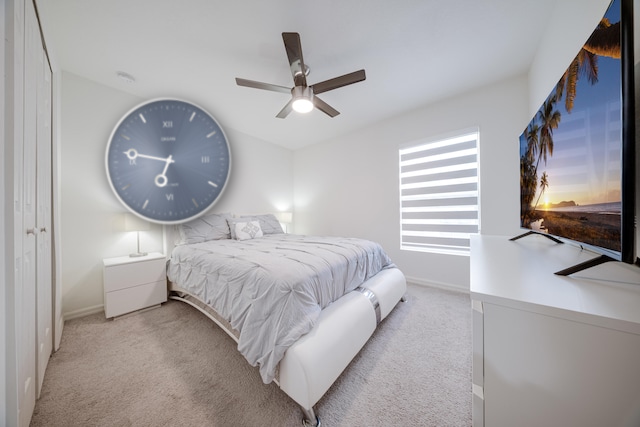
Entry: 6:47
